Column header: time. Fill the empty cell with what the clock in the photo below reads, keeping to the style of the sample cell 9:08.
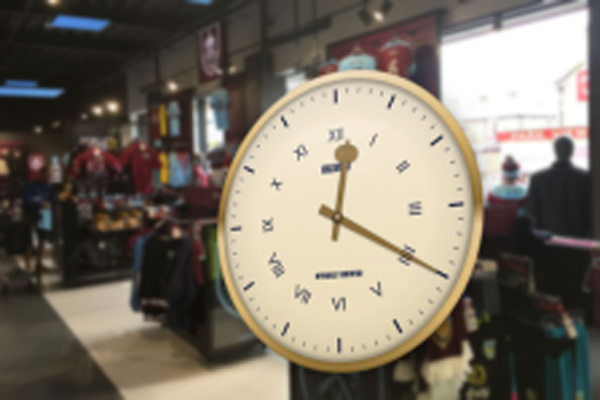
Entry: 12:20
